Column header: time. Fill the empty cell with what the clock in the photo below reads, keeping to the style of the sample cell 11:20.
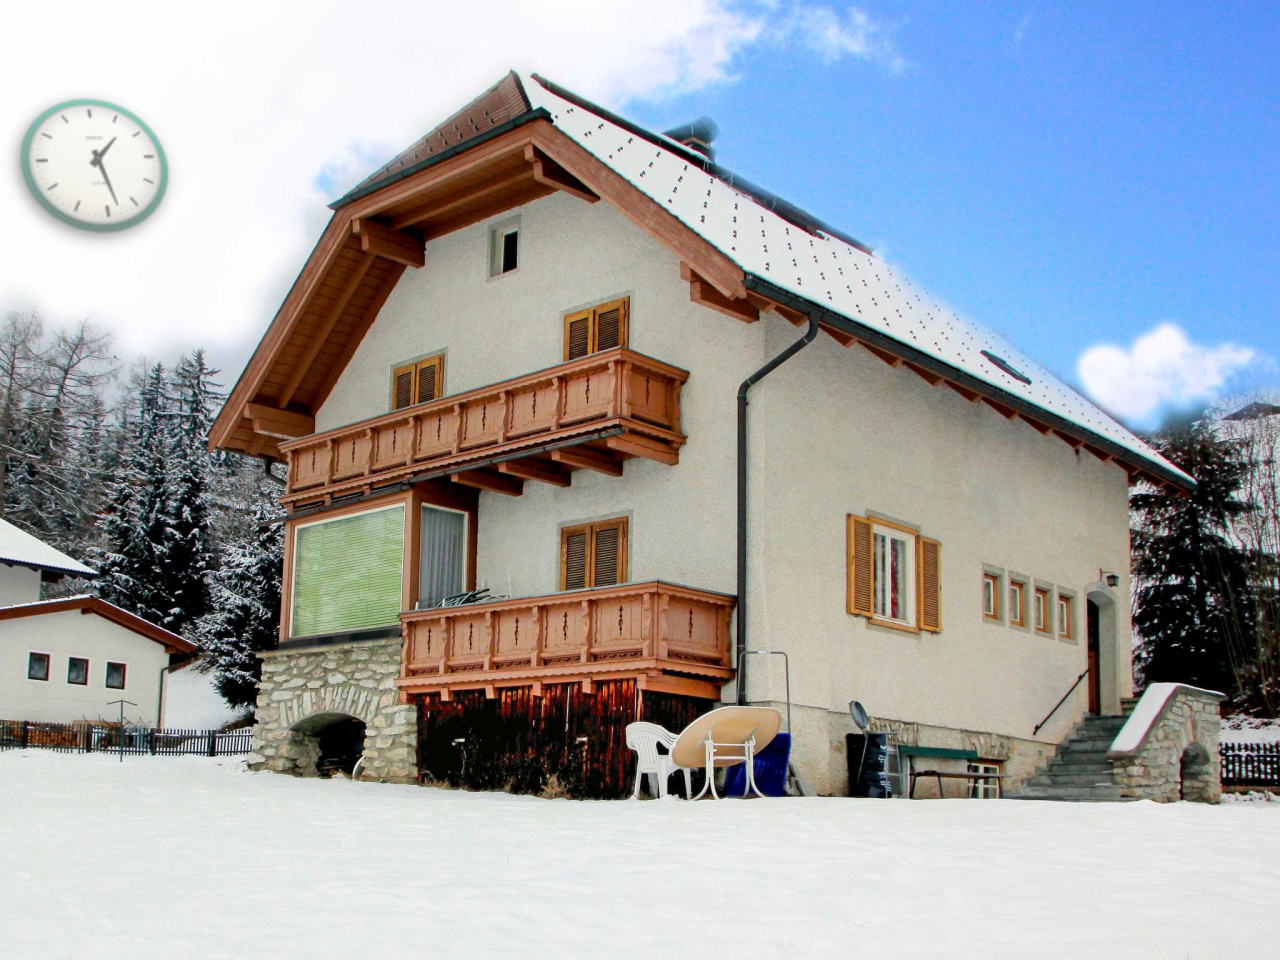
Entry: 1:28
